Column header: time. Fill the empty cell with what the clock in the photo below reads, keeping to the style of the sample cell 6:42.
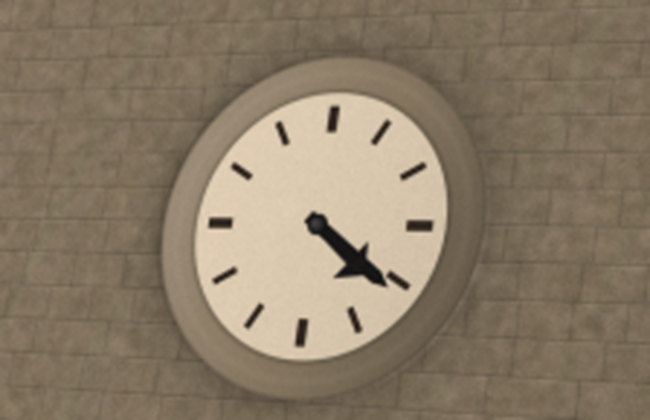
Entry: 4:21
